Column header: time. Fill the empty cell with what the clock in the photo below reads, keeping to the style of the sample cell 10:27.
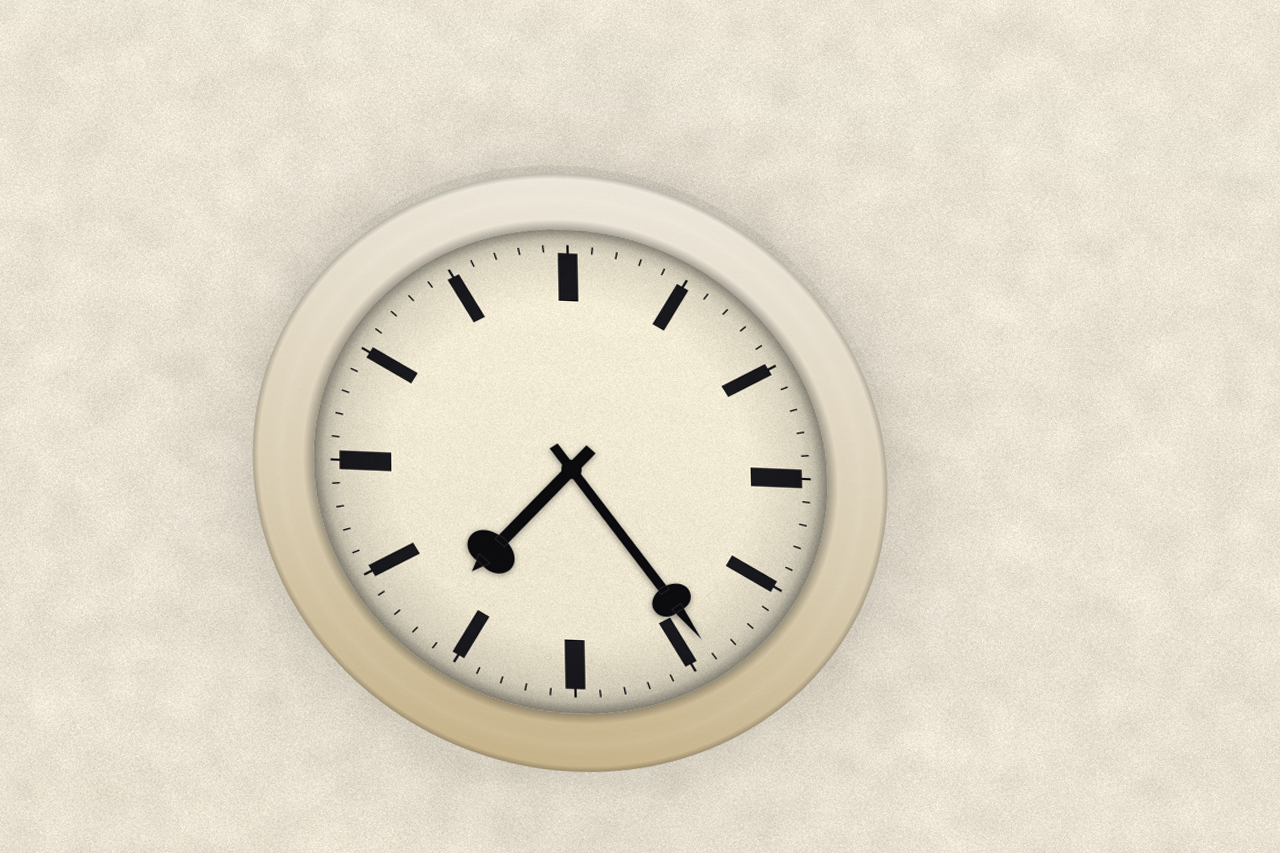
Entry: 7:24
